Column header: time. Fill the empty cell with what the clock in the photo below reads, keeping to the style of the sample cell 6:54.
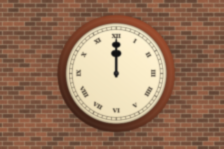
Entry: 12:00
